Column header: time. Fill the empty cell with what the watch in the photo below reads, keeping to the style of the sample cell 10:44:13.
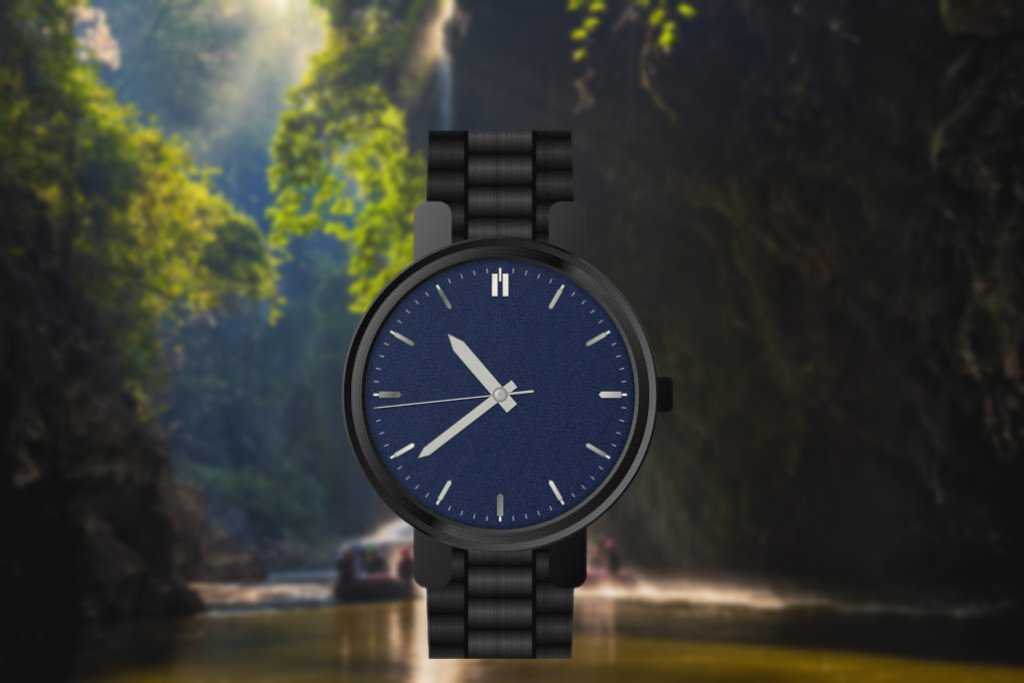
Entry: 10:38:44
